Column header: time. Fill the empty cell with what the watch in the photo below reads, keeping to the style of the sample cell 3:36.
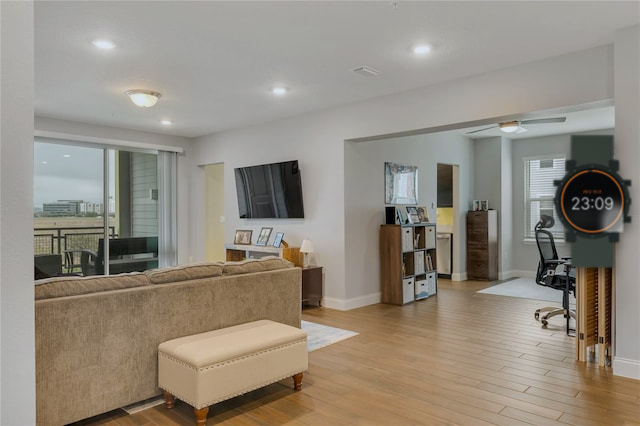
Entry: 23:09
